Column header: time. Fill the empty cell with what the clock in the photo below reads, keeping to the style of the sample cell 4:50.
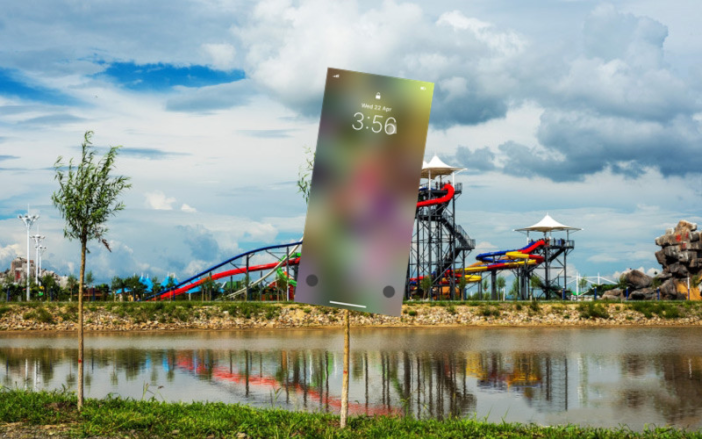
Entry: 3:56
